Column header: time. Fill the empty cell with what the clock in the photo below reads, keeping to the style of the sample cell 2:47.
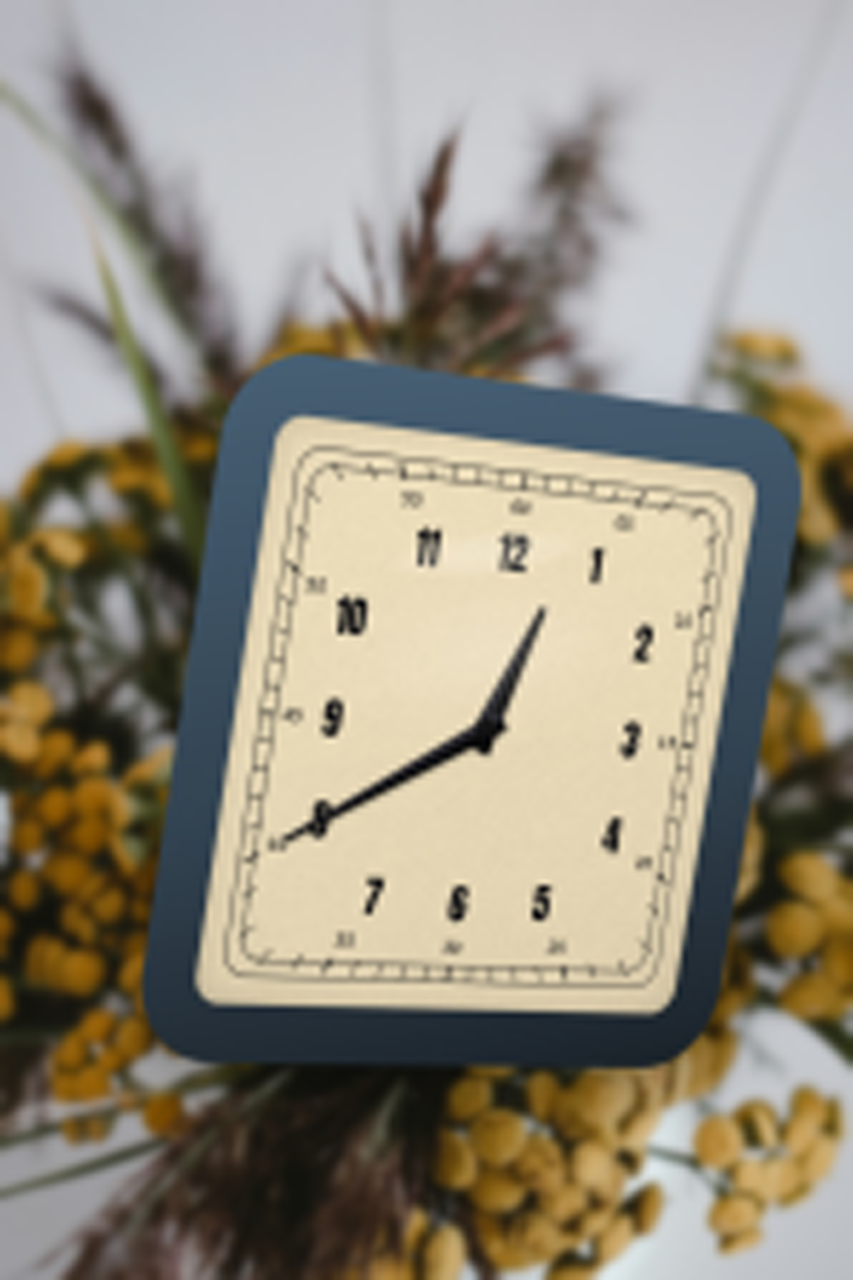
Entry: 12:40
